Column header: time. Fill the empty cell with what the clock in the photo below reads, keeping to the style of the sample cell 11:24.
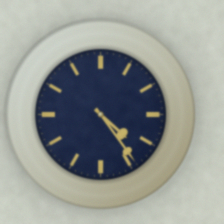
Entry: 4:24
